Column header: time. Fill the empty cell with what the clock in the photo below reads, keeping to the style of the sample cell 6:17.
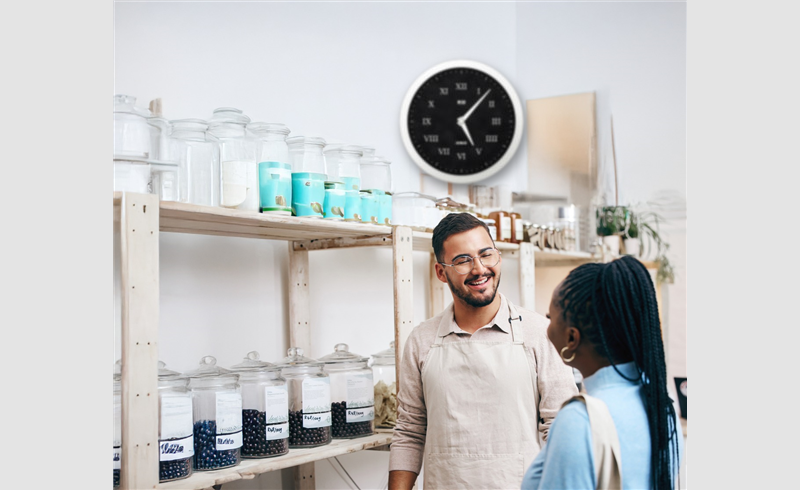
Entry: 5:07
